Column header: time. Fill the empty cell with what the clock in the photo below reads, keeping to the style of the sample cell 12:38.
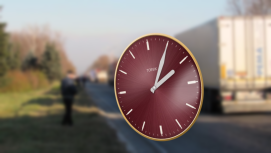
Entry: 2:05
